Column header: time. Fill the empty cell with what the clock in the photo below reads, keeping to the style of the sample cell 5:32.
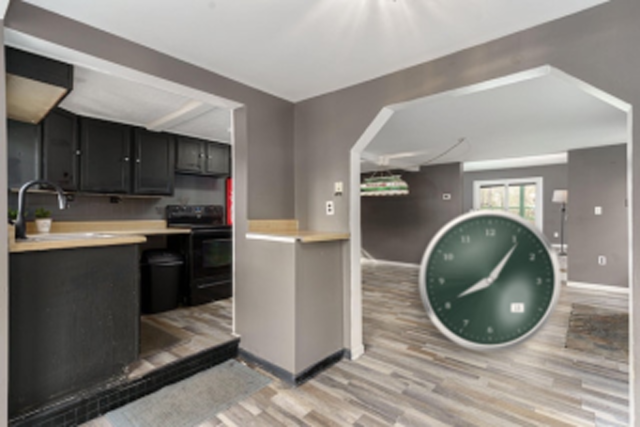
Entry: 8:06
